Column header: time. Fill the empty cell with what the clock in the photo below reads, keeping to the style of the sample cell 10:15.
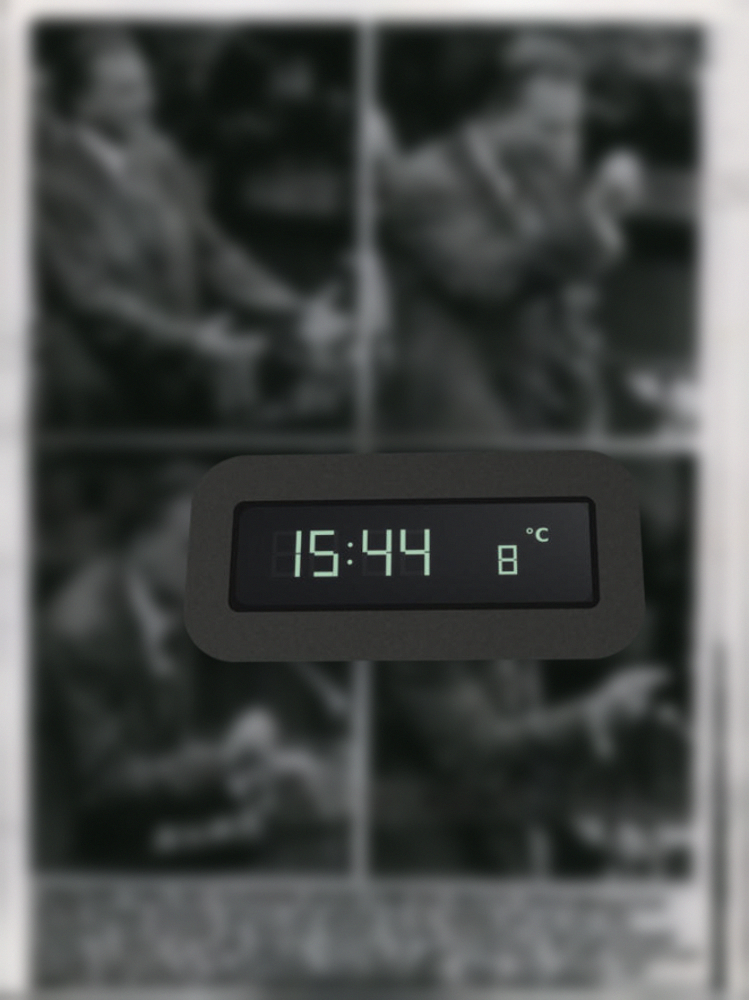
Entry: 15:44
